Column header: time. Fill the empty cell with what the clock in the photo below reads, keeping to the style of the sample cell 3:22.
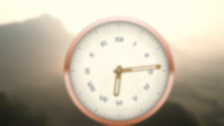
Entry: 6:14
